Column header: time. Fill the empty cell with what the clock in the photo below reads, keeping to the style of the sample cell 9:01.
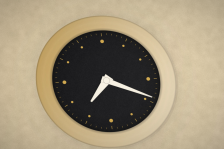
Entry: 7:19
